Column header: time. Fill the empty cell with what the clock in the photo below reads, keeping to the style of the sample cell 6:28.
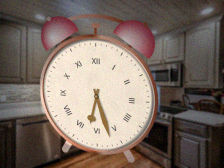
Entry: 6:27
